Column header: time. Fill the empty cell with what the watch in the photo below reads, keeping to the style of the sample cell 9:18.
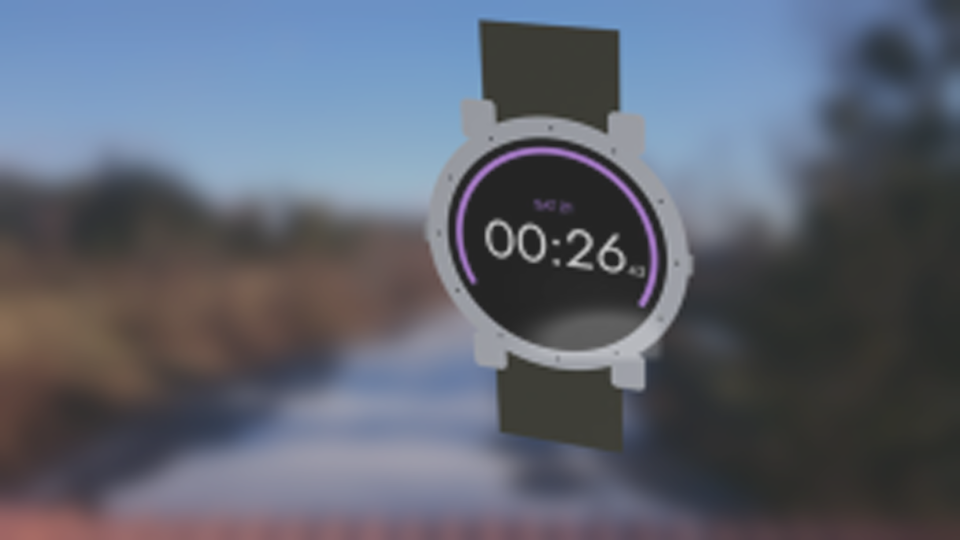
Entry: 0:26
